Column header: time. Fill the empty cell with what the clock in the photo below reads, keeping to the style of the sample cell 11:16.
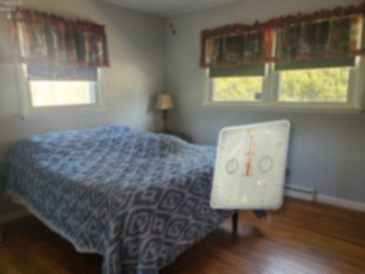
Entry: 12:22
